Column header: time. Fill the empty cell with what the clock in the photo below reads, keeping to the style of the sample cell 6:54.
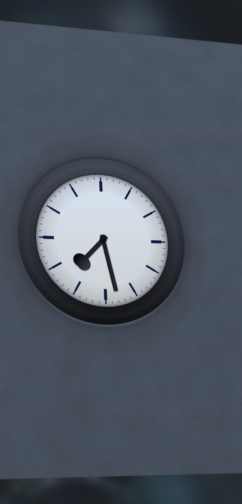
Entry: 7:28
